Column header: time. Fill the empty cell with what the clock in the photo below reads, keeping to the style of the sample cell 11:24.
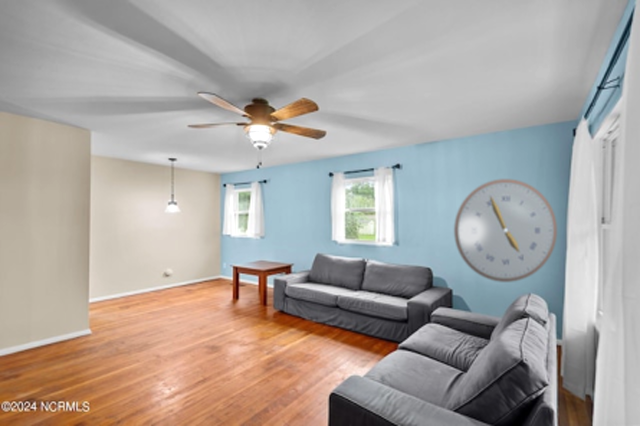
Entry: 4:56
